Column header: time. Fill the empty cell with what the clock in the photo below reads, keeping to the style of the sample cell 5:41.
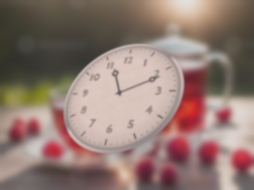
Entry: 11:11
